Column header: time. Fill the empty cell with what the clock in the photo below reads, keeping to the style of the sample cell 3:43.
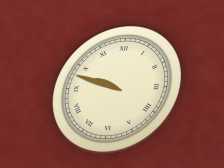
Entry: 9:48
